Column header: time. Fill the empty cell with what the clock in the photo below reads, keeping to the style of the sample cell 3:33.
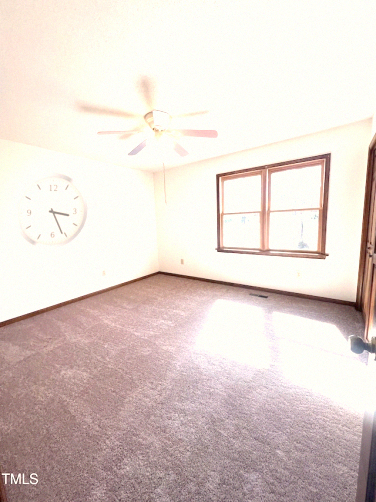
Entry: 3:26
